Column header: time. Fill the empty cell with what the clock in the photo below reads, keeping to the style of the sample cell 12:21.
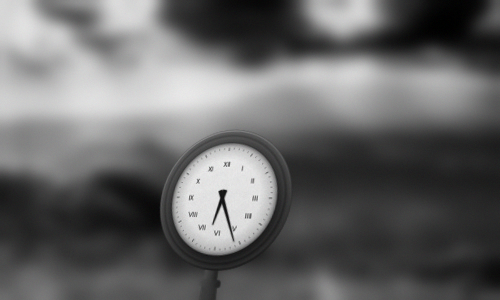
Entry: 6:26
